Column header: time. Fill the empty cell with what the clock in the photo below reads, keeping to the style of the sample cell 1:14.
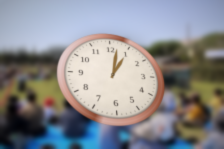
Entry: 1:02
